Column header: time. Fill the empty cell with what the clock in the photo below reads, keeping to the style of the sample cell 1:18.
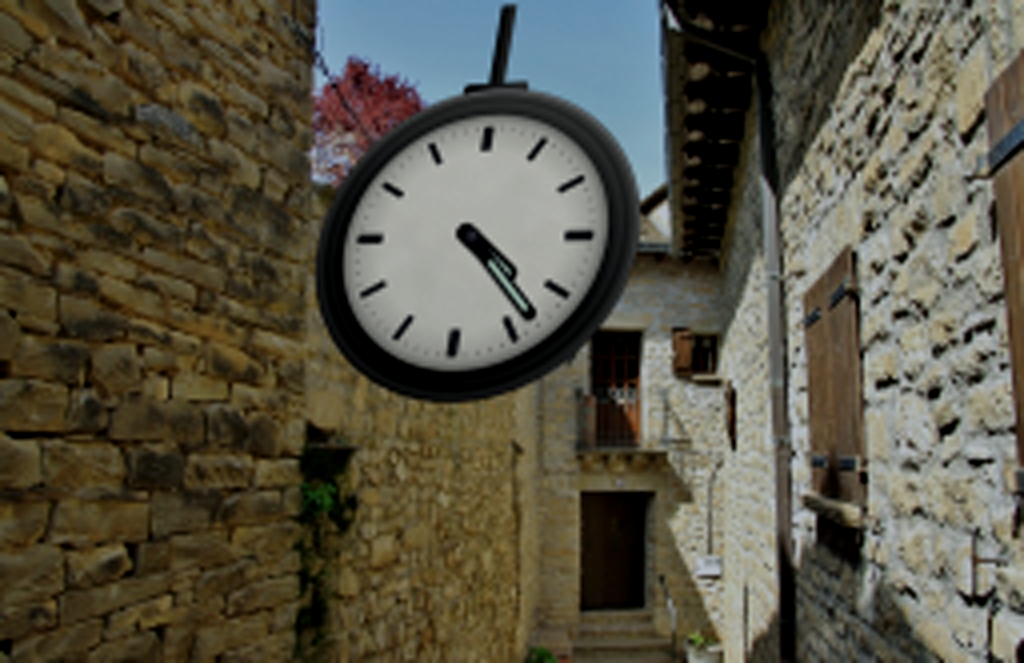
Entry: 4:23
